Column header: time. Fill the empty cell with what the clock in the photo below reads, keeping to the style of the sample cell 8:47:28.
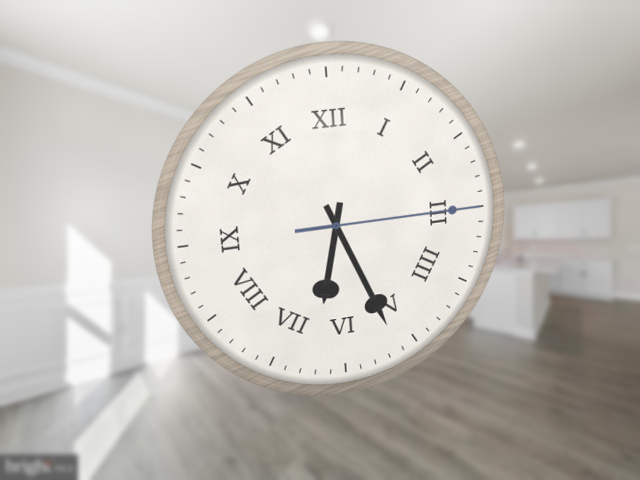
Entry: 6:26:15
